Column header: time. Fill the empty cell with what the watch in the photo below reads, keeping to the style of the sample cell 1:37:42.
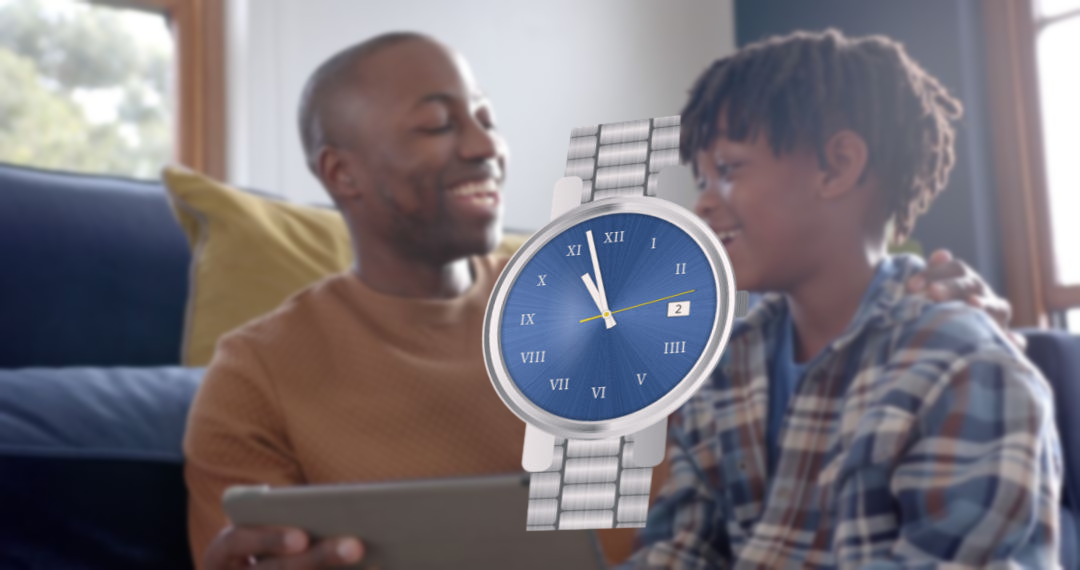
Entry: 10:57:13
